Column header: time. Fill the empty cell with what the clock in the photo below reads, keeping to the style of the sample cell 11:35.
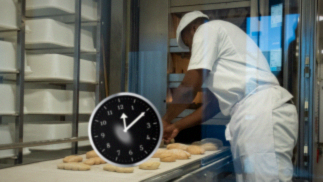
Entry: 12:10
